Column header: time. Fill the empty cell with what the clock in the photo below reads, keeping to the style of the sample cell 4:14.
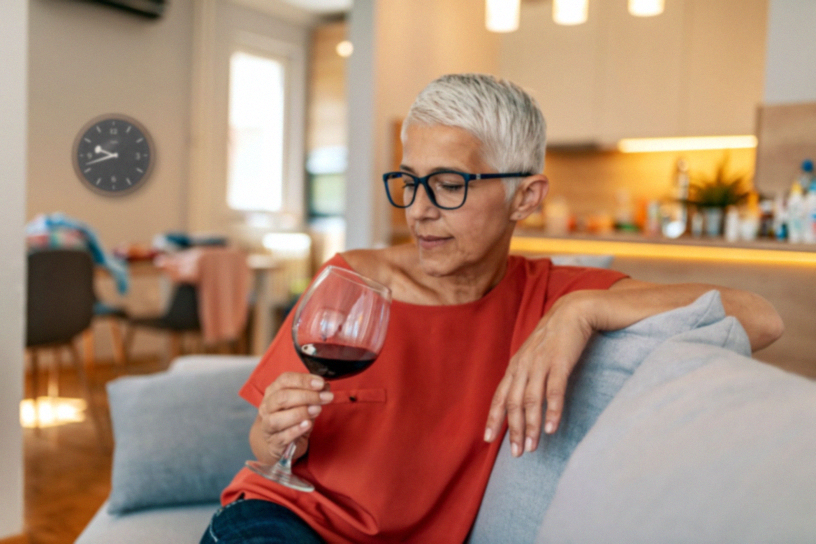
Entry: 9:42
